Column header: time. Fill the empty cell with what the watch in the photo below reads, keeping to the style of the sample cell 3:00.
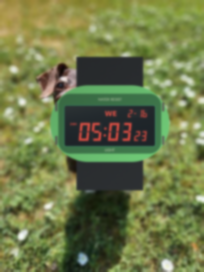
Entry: 5:03
